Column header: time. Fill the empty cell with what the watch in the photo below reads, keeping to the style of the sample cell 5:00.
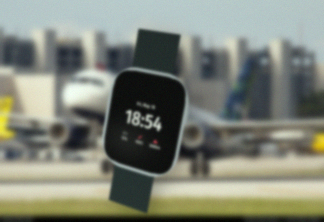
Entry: 18:54
